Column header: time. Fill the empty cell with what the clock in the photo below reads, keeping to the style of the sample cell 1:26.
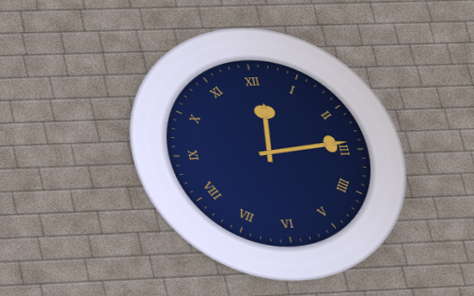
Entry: 12:14
